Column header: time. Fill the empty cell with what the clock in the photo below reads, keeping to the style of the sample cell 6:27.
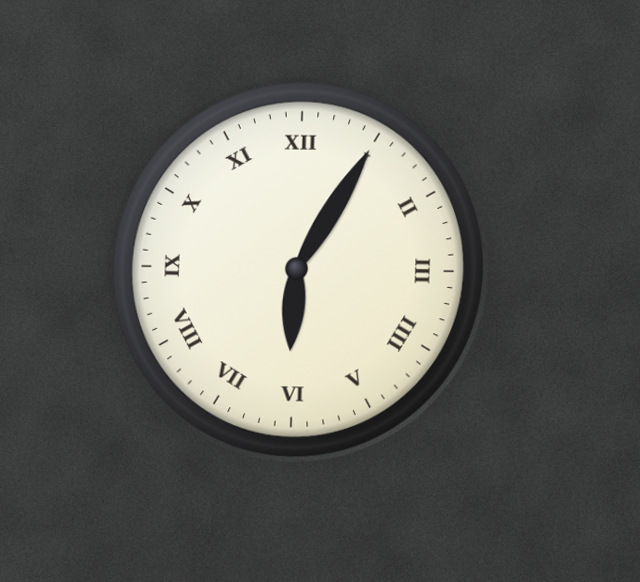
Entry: 6:05
